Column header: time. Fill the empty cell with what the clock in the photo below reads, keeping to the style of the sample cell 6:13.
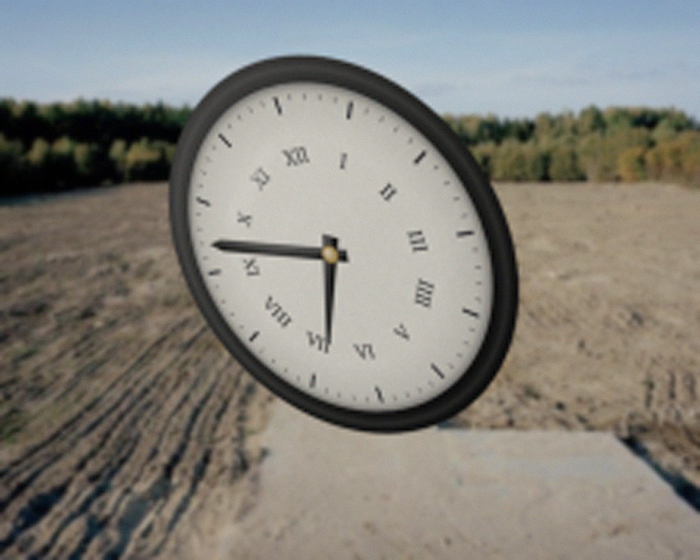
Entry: 6:47
